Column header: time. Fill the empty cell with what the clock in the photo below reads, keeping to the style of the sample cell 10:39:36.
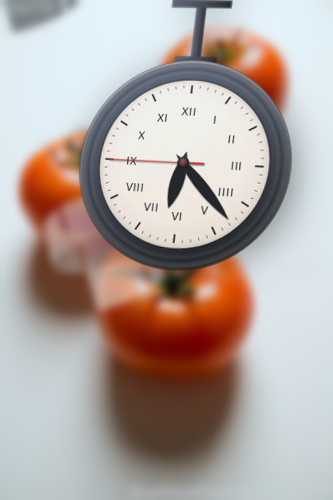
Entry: 6:22:45
